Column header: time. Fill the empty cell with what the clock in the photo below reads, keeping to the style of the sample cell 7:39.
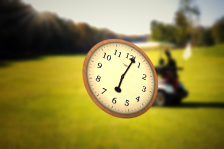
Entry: 6:02
